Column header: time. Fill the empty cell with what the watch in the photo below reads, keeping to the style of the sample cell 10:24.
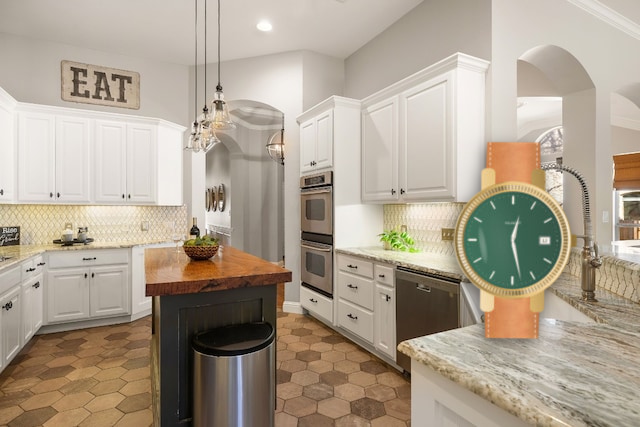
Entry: 12:28
